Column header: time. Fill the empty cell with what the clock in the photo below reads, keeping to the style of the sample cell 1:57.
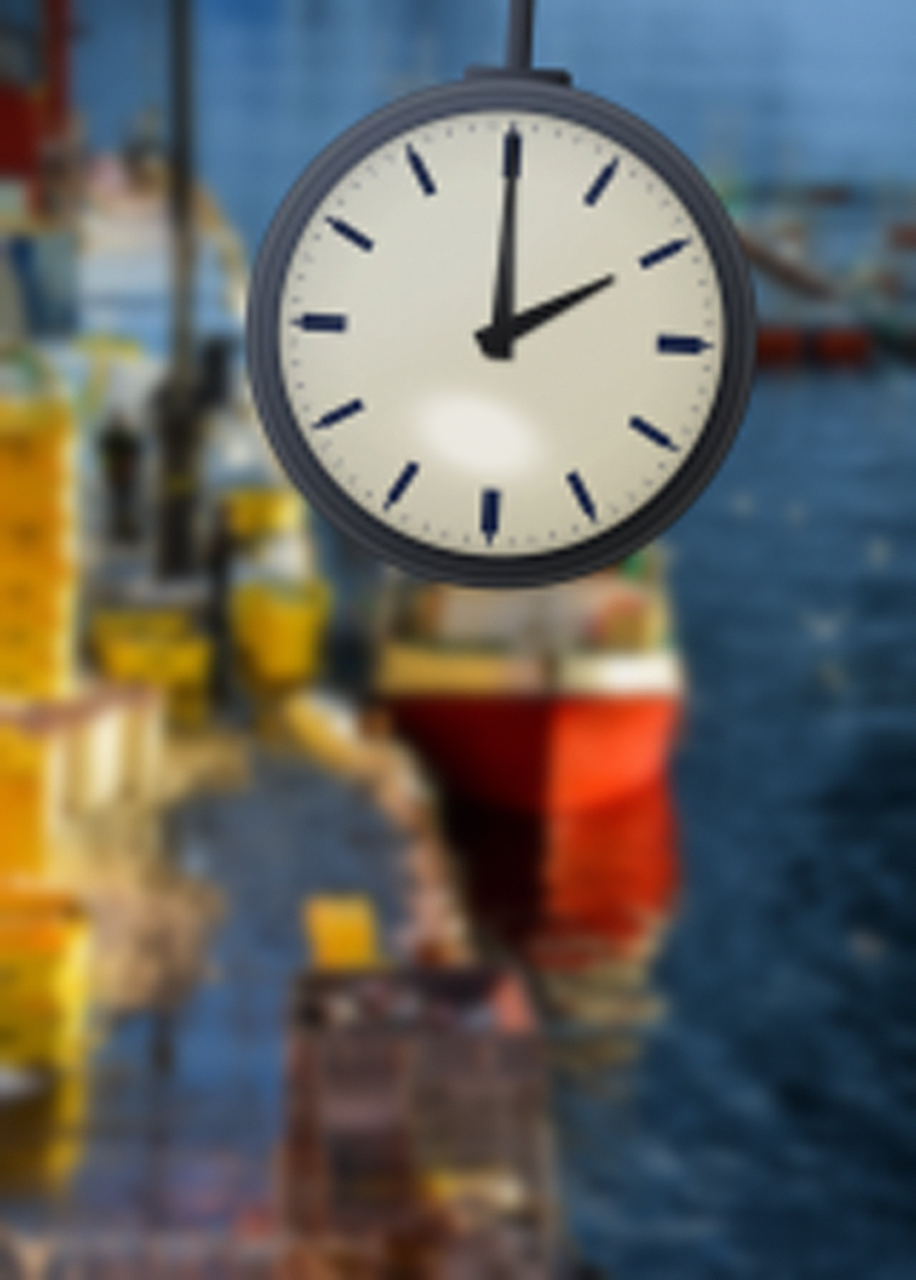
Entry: 2:00
